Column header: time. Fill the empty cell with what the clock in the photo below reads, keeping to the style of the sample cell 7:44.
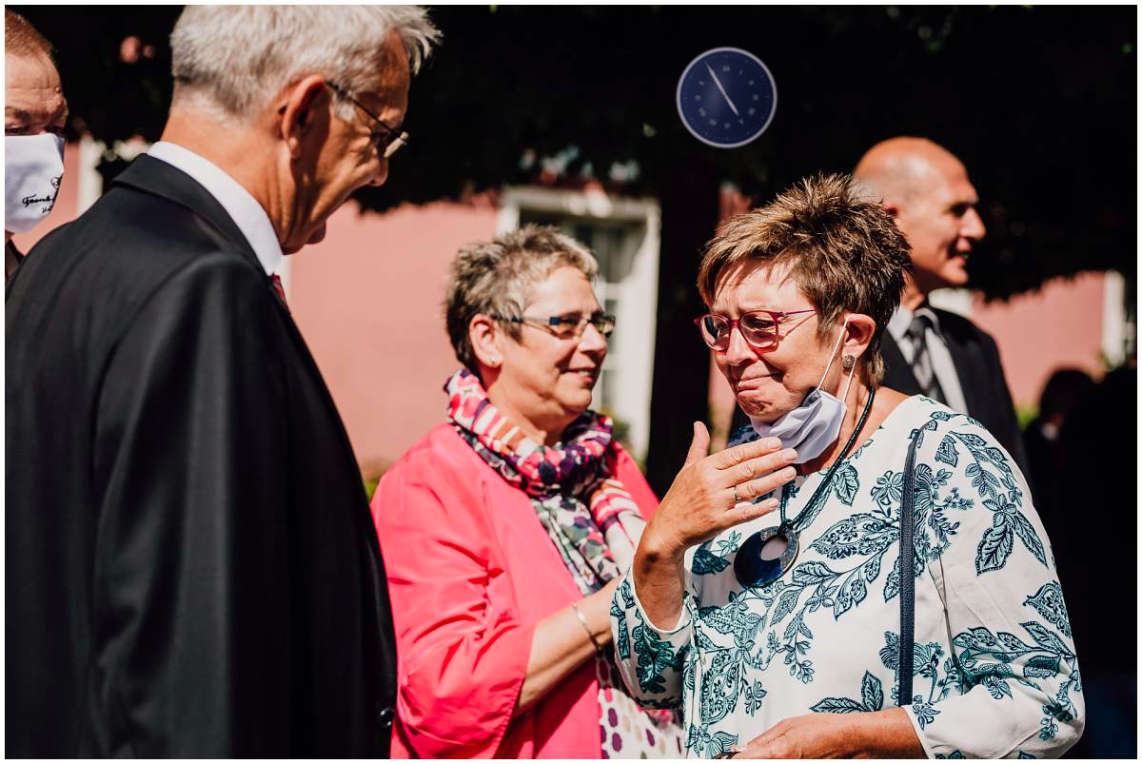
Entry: 4:55
